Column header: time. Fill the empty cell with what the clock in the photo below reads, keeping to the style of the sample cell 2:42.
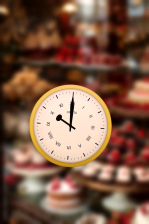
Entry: 10:00
